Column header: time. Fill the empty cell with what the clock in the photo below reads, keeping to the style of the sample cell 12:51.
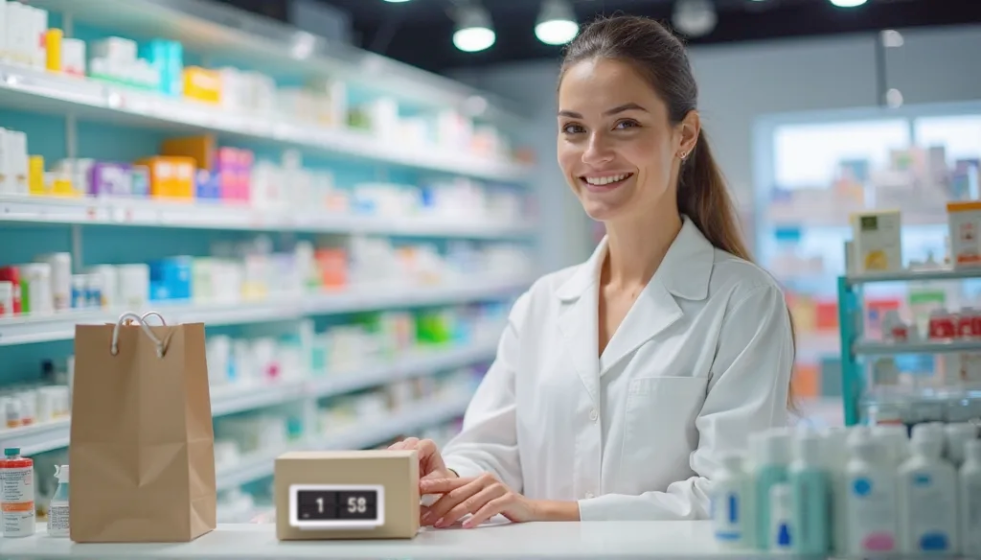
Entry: 1:58
